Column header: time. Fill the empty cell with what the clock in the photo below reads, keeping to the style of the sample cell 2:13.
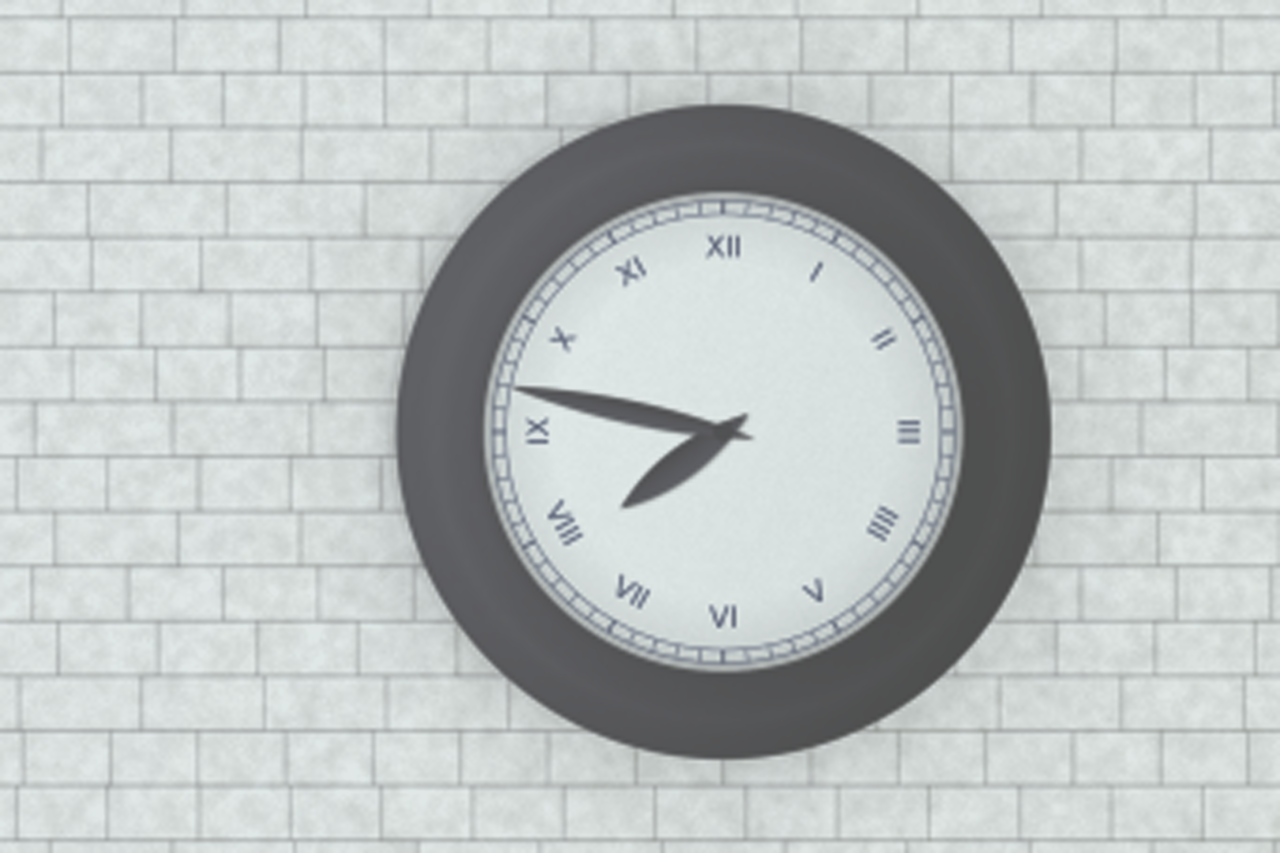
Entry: 7:47
